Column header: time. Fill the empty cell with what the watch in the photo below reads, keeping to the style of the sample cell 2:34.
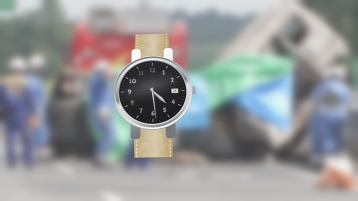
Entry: 4:29
